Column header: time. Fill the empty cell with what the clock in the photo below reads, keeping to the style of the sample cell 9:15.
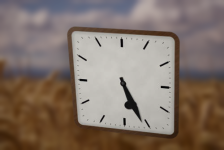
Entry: 5:26
